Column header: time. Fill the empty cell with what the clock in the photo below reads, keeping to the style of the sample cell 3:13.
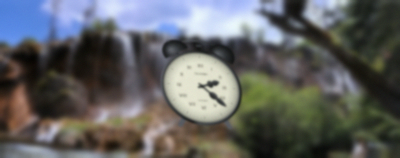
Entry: 2:22
